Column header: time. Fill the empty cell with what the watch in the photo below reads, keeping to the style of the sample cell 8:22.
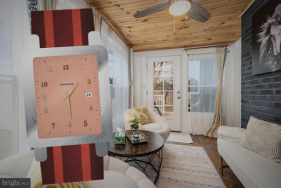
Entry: 1:29
